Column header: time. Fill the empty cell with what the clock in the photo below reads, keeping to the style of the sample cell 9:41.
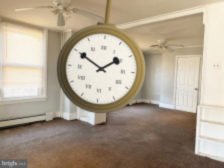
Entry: 1:50
